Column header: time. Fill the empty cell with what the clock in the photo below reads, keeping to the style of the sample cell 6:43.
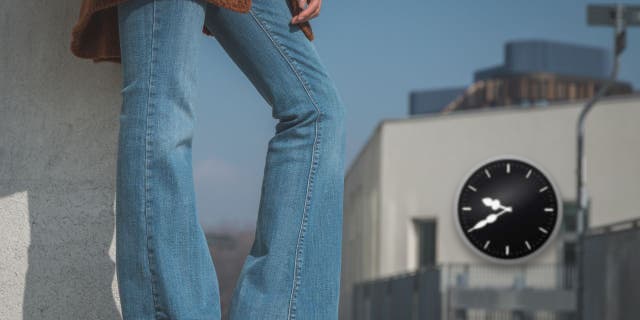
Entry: 9:40
